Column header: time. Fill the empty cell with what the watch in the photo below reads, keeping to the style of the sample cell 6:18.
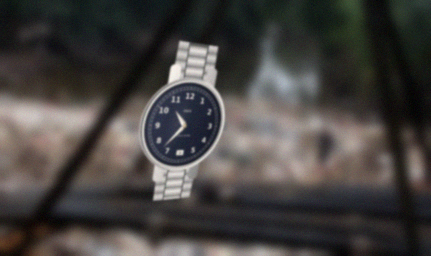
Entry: 10:37
